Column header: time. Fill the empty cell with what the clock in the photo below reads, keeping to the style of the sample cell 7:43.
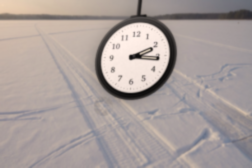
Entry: 2:16
